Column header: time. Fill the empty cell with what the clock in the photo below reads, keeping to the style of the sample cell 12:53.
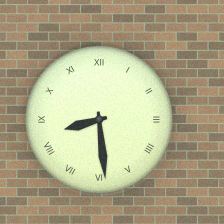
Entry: 8:29
